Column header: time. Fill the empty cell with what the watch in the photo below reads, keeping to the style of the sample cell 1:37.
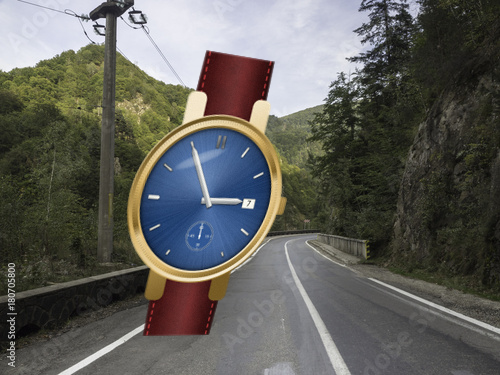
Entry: 2:55
